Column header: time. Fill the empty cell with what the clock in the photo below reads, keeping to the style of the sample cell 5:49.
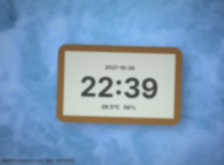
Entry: 22:39
